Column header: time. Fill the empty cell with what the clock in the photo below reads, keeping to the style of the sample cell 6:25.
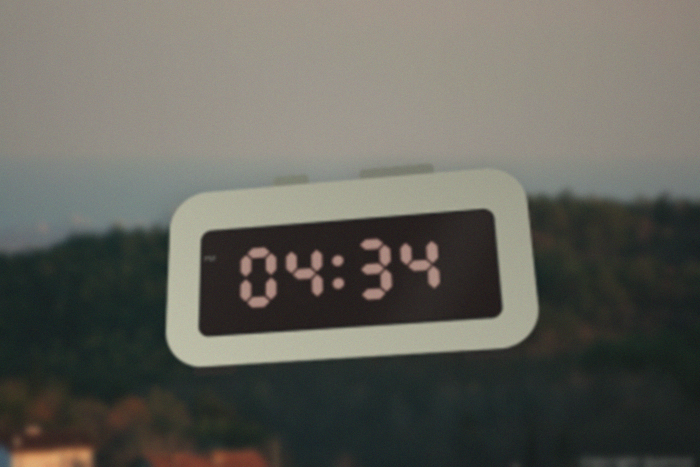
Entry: 4:34
